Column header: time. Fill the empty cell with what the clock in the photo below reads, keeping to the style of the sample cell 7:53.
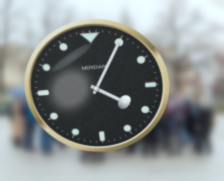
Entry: 4:05
